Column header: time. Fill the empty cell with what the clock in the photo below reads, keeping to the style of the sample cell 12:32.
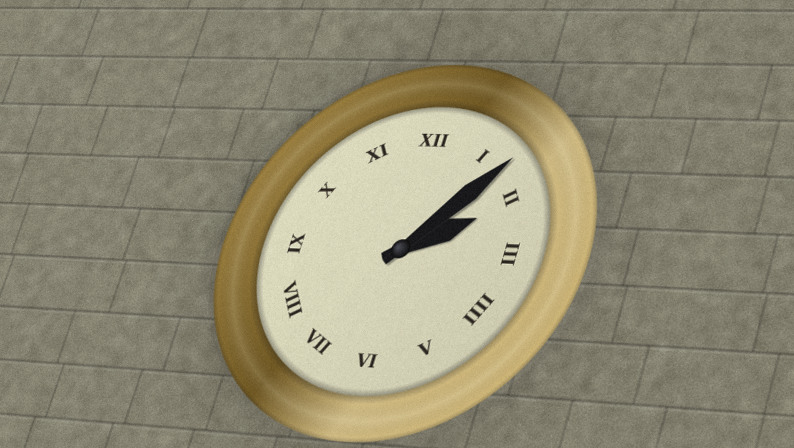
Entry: 2:07
